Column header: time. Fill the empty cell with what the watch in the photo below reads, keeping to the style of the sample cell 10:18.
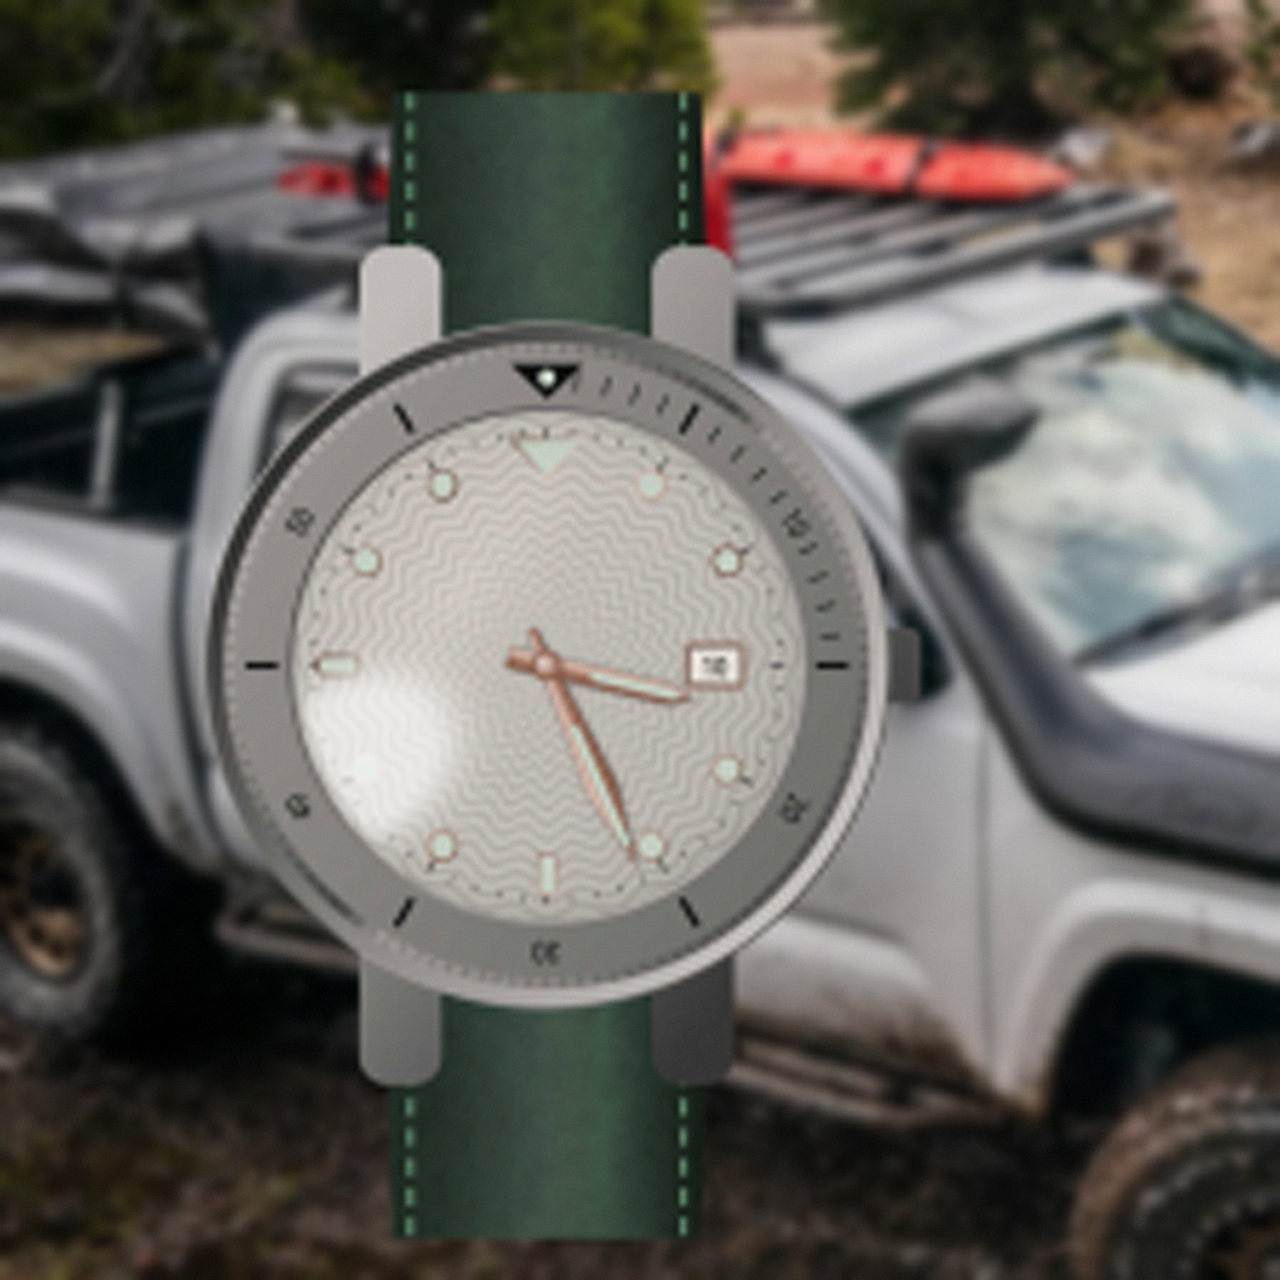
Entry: 3:26
